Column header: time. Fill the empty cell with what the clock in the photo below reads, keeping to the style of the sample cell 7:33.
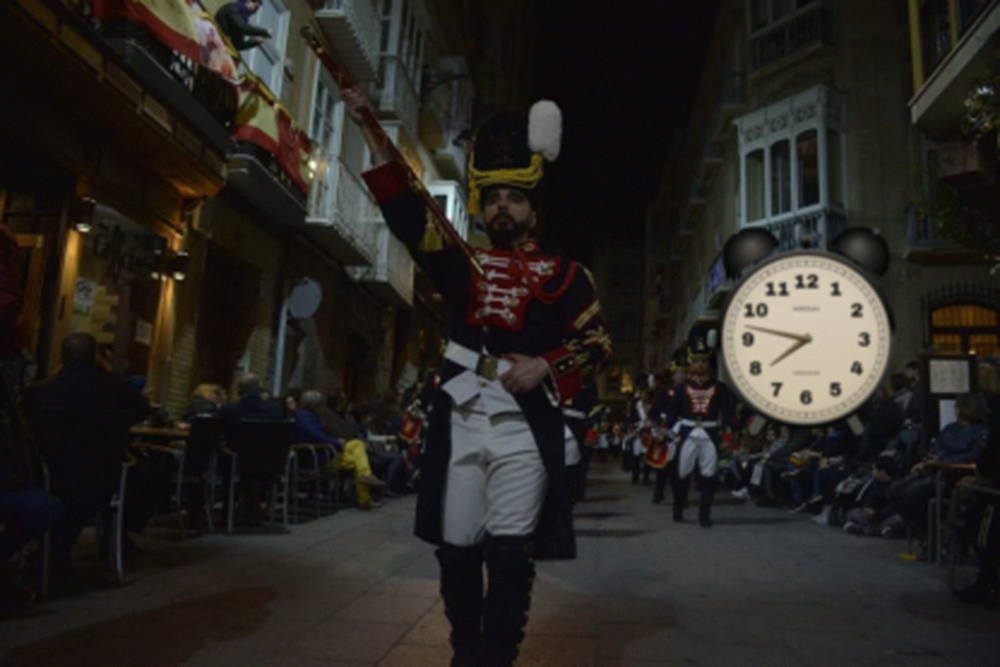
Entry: 7:47
